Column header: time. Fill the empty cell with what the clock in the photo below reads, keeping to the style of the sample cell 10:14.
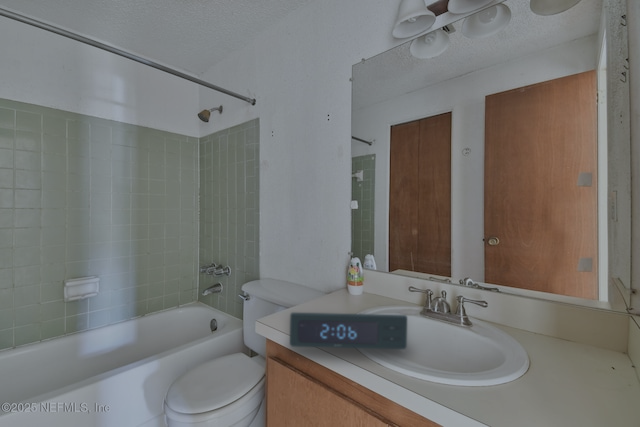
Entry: 2:06
